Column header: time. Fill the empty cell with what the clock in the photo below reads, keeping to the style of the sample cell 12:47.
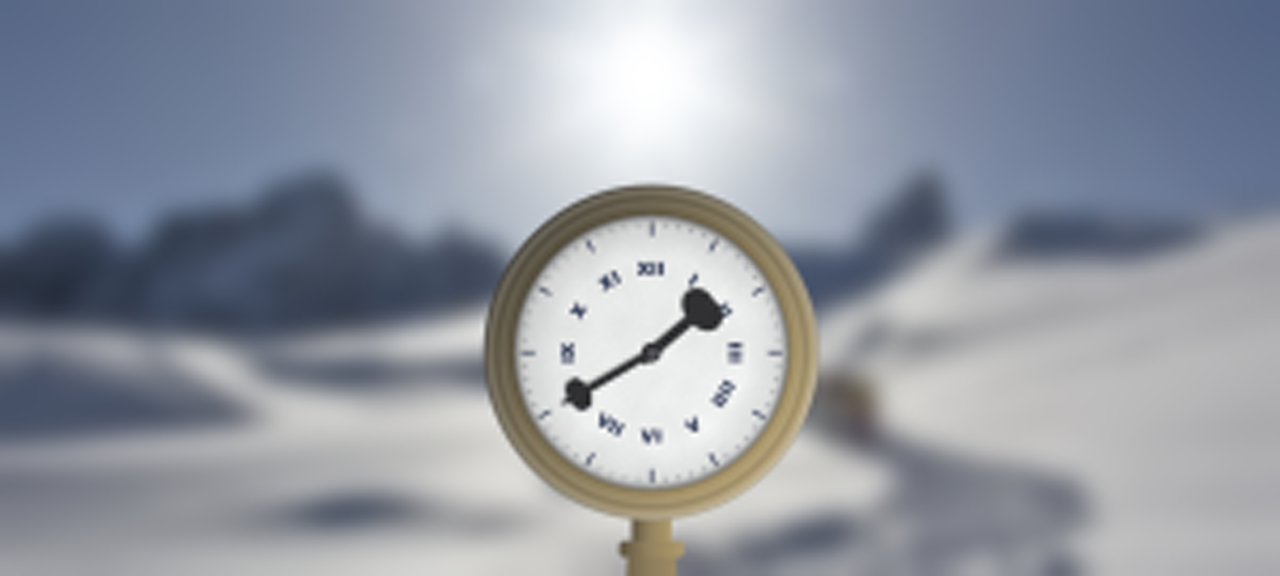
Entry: 1:40
